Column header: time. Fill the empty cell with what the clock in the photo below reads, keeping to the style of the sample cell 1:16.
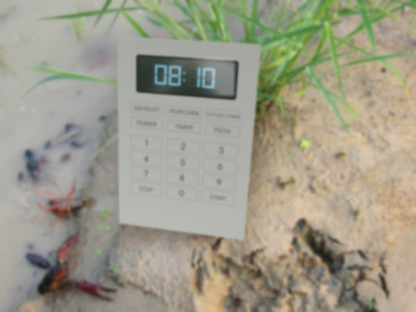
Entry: 8:10
